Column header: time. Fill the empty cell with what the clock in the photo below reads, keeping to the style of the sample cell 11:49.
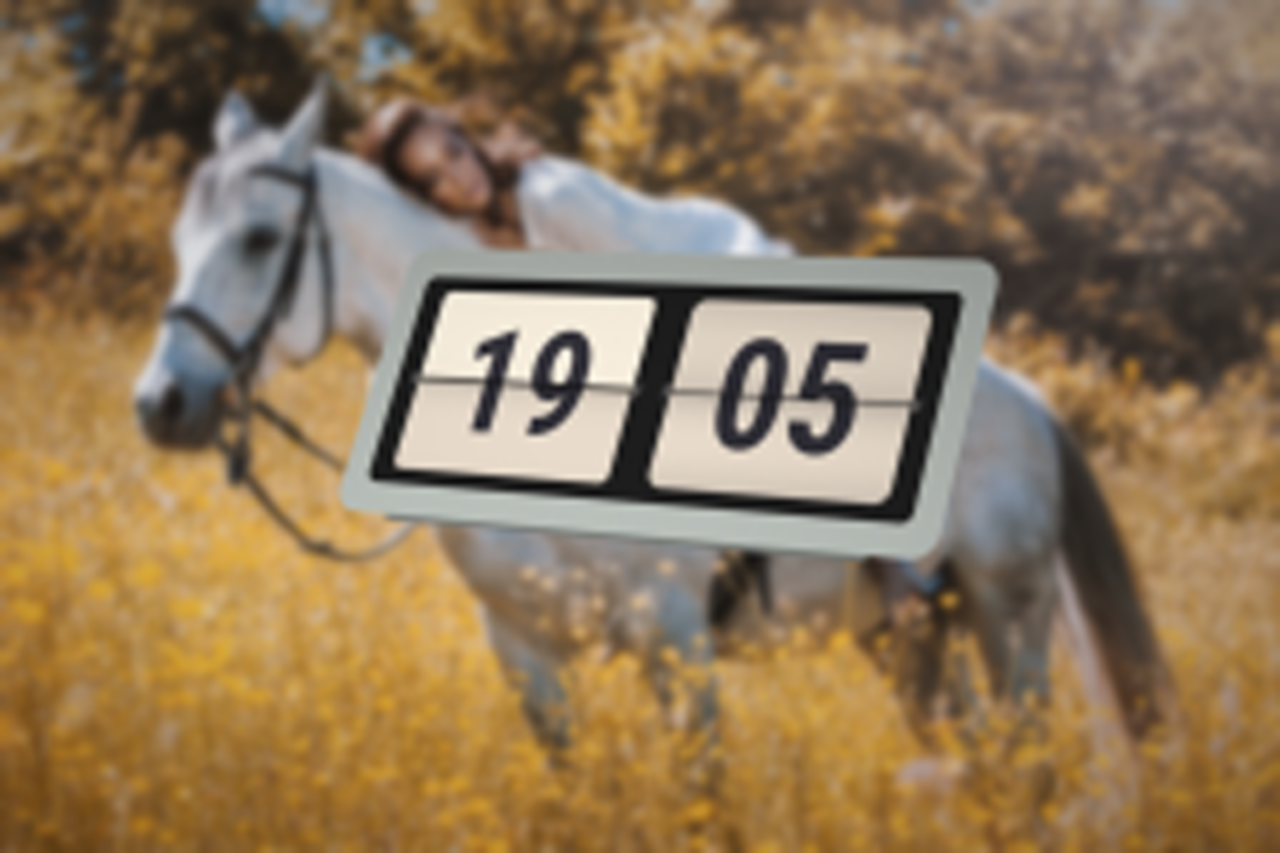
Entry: 19:05
